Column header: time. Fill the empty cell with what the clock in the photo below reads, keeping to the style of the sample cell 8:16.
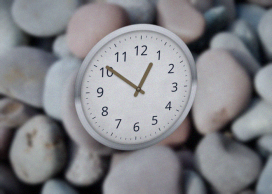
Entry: 12:51
